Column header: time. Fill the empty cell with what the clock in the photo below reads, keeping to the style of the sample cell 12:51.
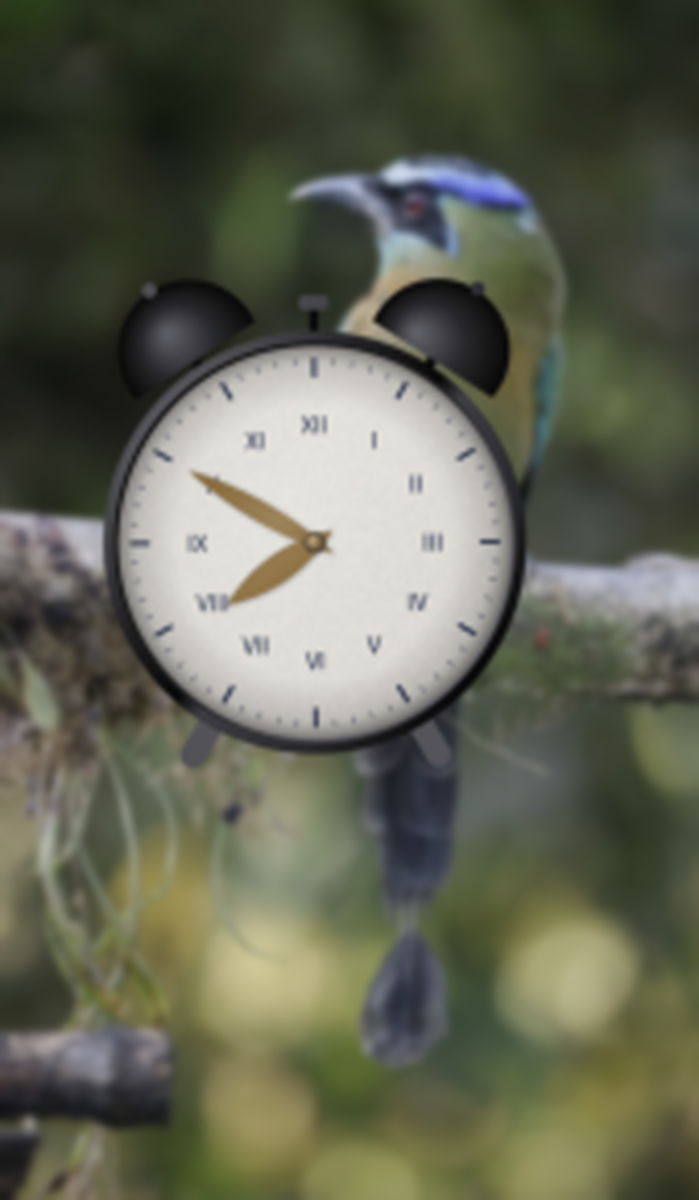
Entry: 7:50
